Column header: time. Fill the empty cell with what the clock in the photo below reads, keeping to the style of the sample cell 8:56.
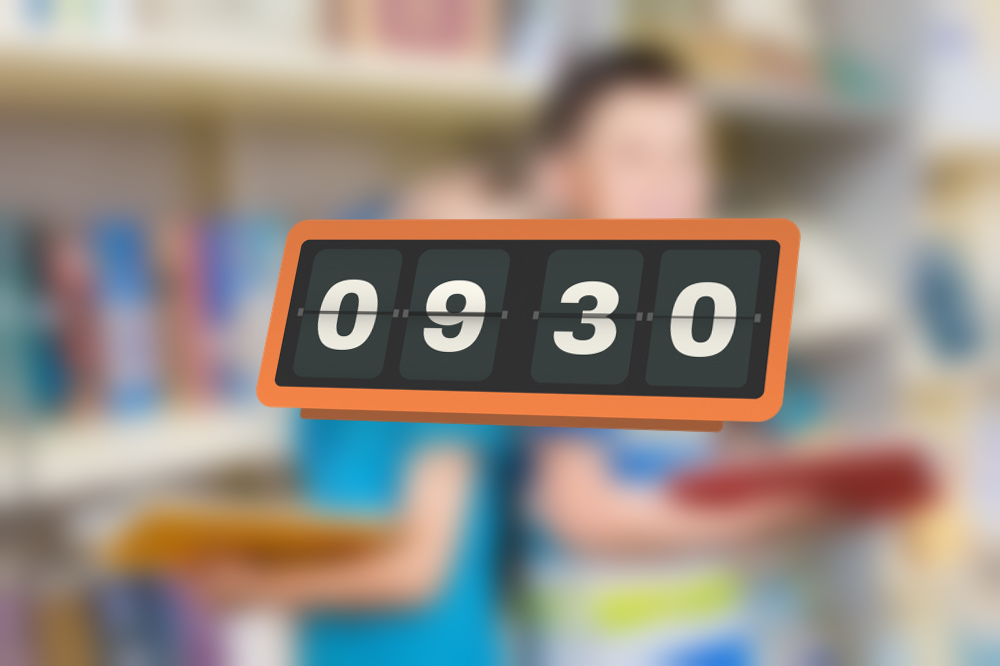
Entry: 9:30
